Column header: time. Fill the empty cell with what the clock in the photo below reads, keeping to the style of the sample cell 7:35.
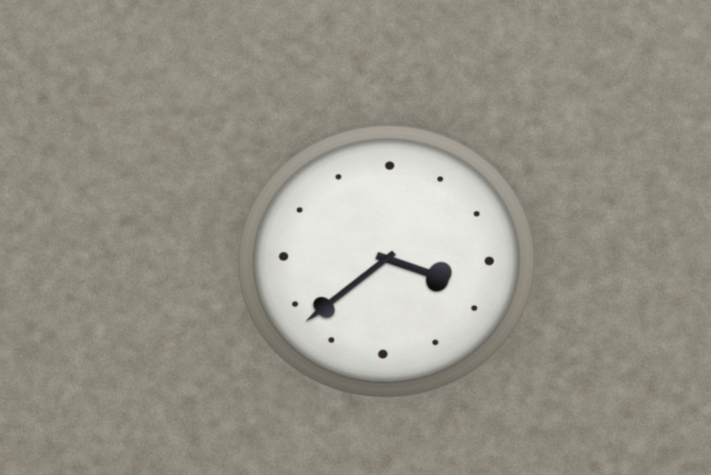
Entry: 3:38
